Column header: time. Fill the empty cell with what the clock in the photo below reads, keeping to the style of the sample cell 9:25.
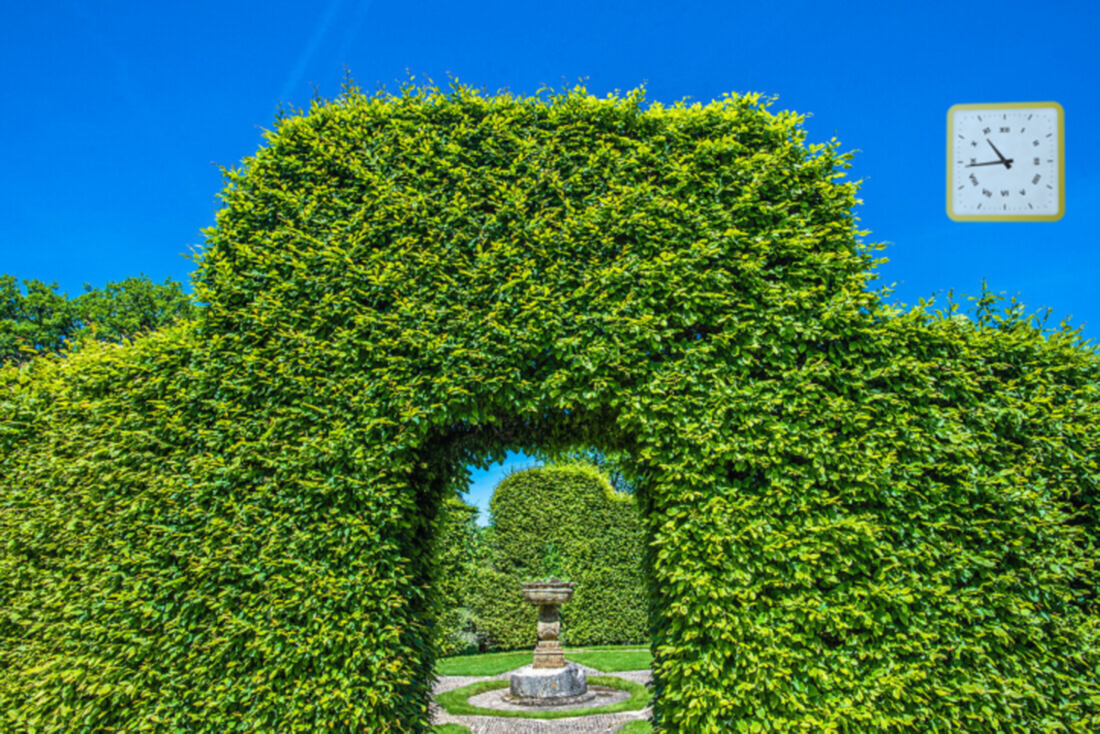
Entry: 10:44
